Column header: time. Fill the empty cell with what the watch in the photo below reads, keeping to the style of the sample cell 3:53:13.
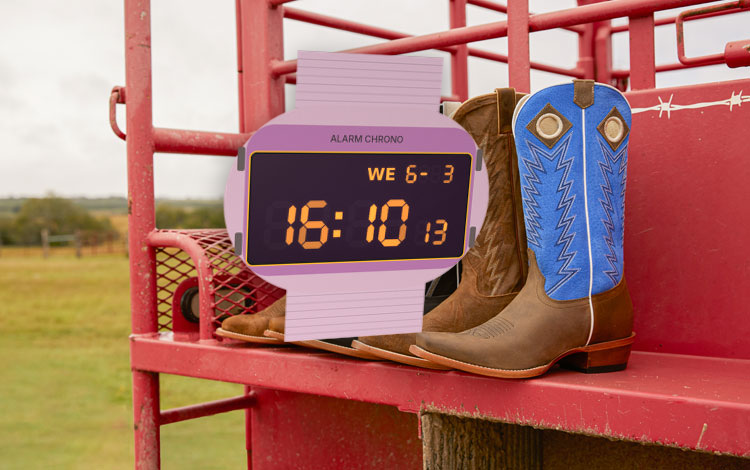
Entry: 16:10:13
